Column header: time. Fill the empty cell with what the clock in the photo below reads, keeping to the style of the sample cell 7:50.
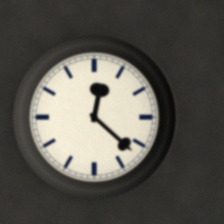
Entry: 12:22
